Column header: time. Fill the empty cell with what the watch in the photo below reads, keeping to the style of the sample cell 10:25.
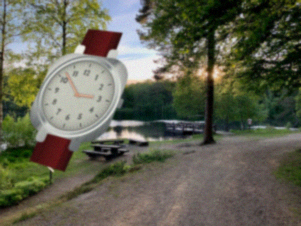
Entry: 2:52
